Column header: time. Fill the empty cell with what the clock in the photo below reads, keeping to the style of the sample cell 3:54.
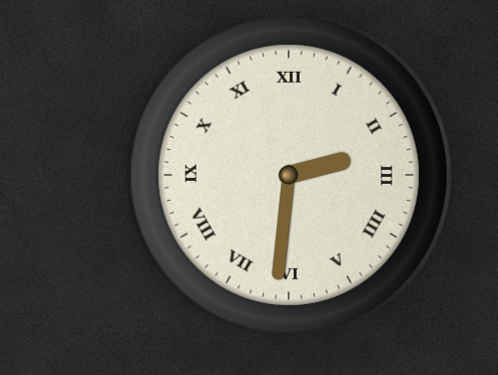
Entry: 2:31
